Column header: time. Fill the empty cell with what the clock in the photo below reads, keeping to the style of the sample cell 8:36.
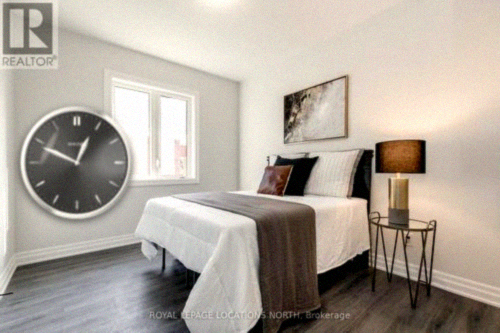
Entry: 12:49
